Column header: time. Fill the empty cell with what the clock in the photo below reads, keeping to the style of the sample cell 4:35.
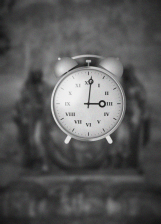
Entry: 3:01
